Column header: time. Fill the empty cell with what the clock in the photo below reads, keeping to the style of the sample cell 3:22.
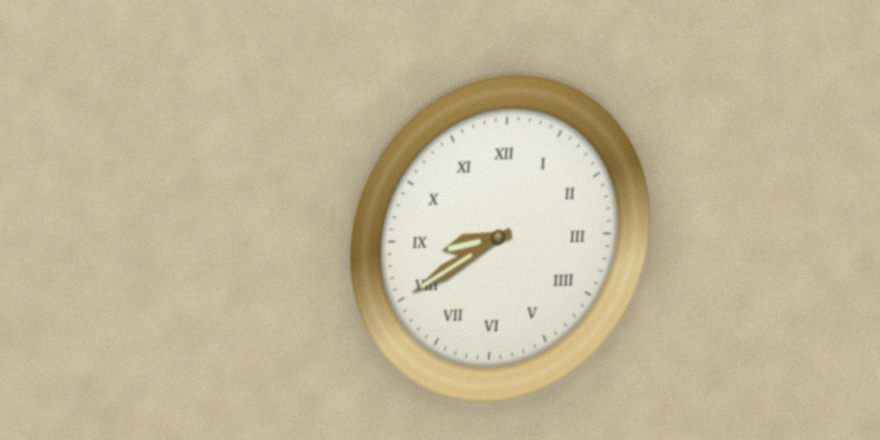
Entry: 8:40
